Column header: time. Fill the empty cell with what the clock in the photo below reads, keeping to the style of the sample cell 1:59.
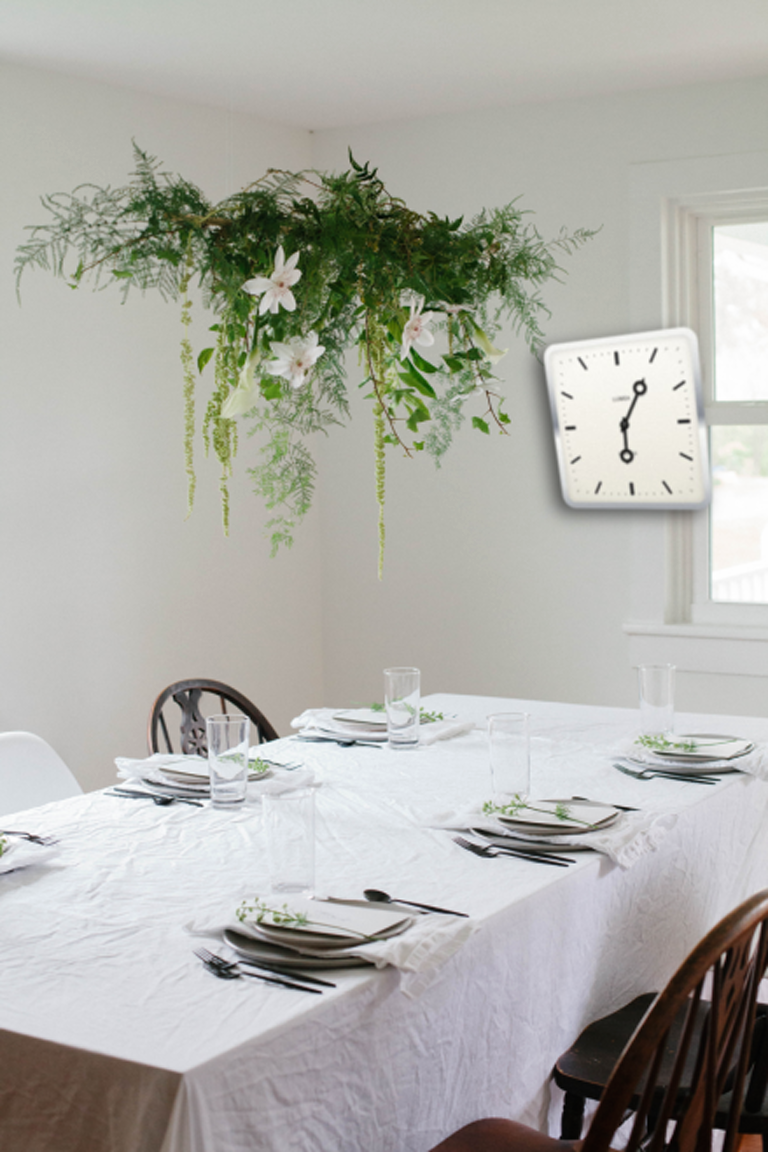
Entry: 6:05
